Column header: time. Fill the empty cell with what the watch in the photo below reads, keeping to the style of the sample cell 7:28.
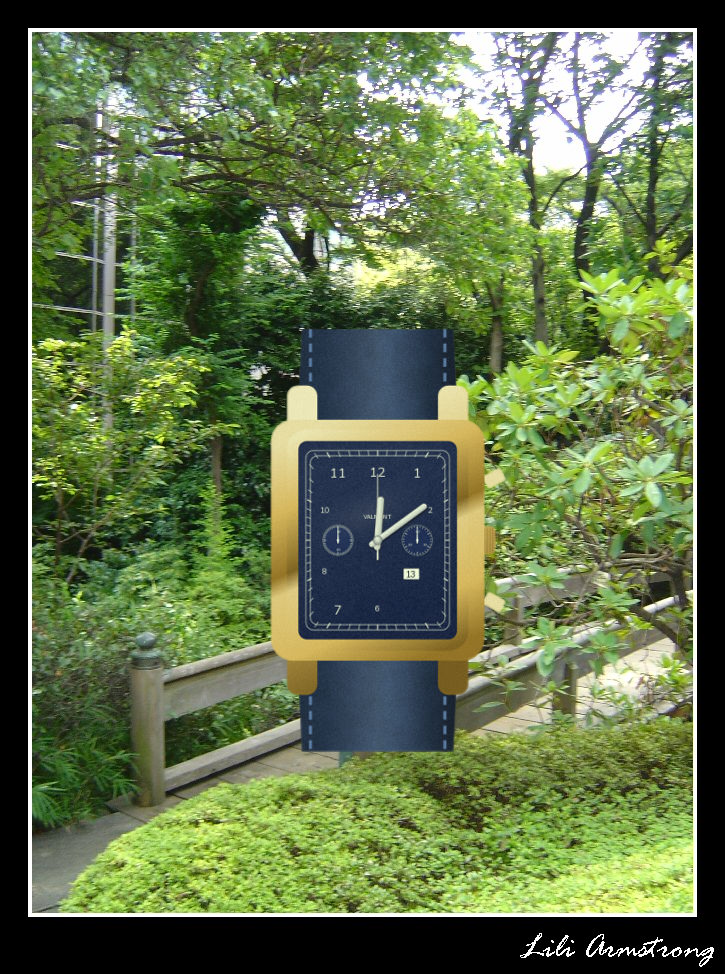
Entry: 12:09
